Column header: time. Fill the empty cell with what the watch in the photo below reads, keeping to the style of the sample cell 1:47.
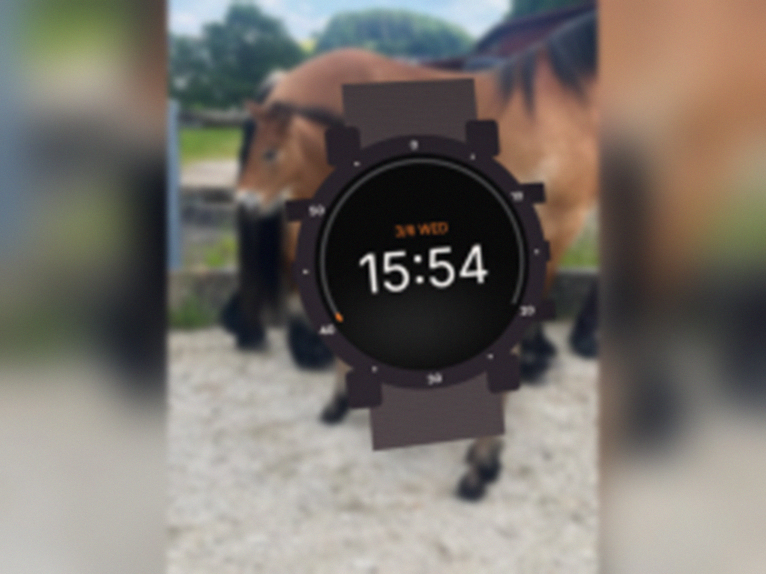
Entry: 15:54
